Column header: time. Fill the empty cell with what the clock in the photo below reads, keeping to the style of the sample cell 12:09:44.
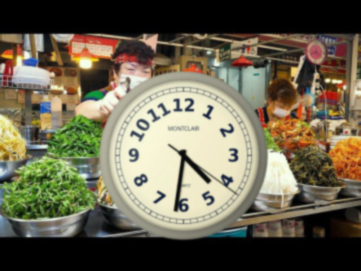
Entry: 4:31:21
